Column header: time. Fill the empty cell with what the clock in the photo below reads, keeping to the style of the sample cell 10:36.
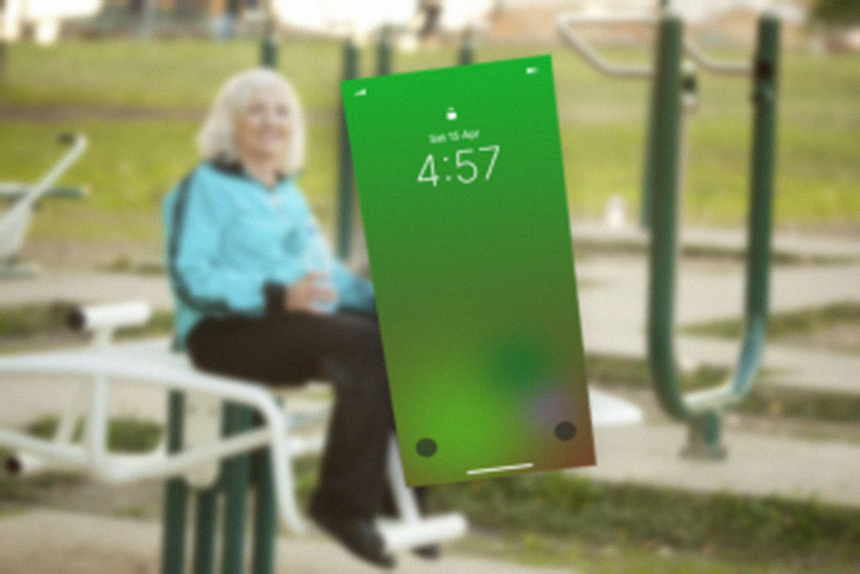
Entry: 4:57
